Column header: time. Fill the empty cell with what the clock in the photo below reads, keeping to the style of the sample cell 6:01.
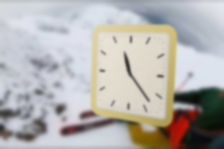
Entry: 11:23
